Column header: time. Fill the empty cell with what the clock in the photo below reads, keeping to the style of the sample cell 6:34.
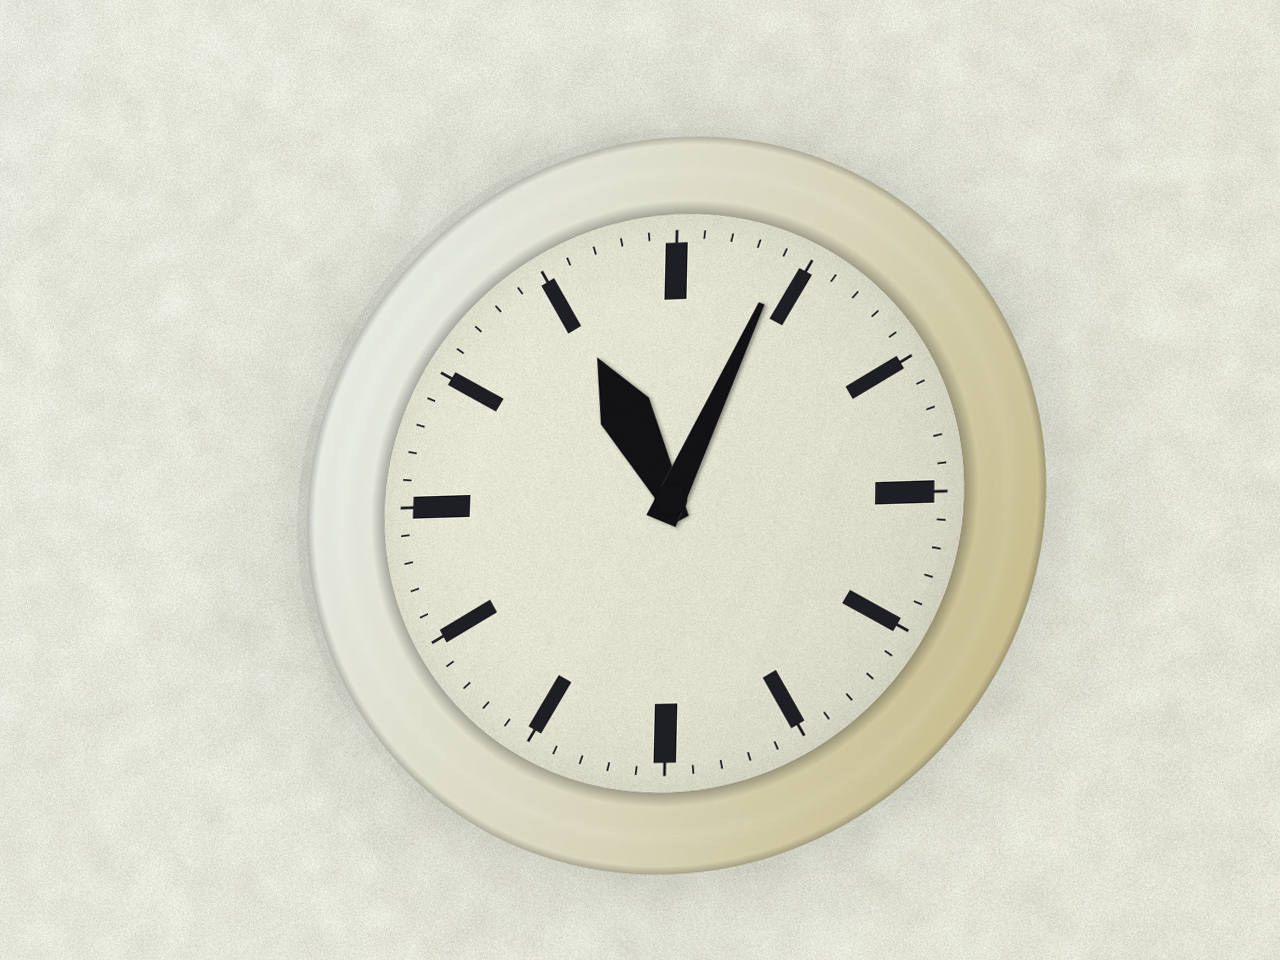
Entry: 11:04
